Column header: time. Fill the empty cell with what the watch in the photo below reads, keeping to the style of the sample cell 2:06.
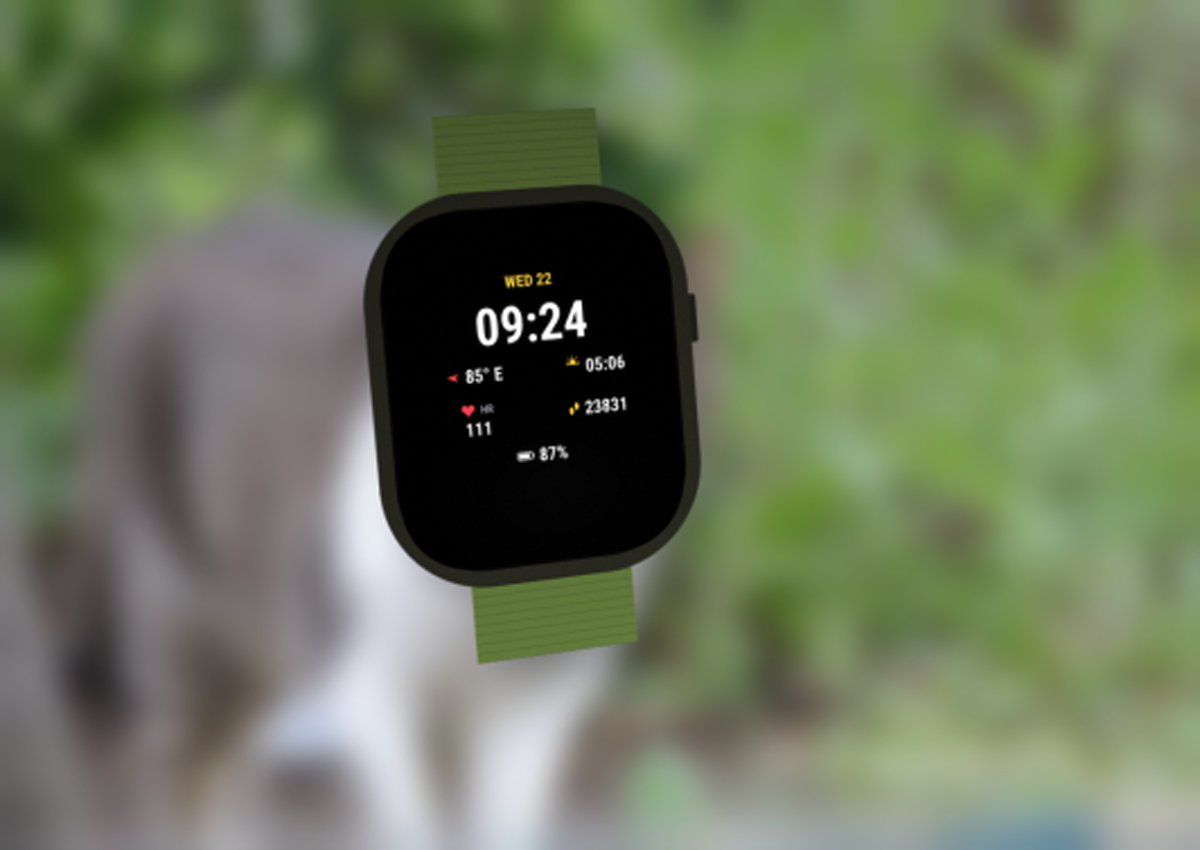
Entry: 9:24
